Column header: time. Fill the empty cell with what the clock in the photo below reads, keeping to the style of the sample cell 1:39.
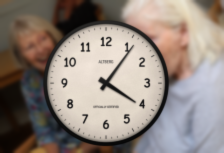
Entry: 4:06
